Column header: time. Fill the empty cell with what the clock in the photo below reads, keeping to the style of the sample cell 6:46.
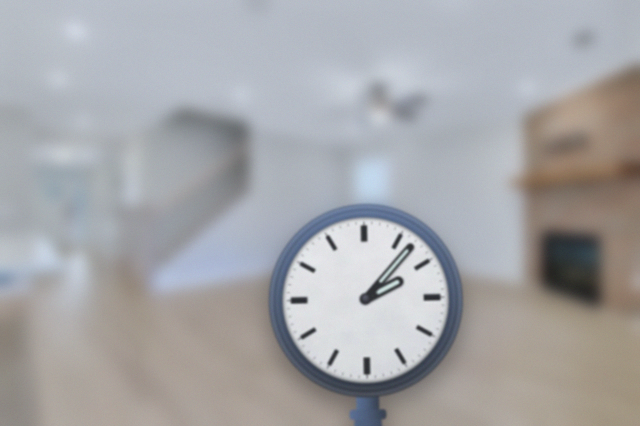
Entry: 2:07
